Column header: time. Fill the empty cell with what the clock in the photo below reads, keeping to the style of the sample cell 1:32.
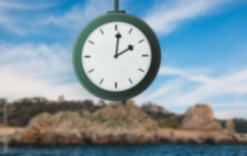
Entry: 2:01
